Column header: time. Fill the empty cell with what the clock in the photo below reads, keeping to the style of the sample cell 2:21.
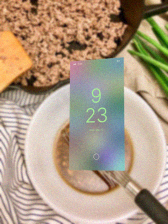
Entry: 9:23
